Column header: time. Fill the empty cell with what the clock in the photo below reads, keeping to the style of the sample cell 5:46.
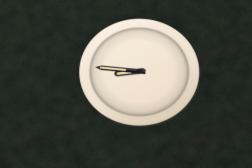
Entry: 8:46
